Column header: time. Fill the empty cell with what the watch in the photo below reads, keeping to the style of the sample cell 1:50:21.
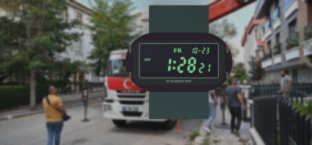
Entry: 1:28:21
